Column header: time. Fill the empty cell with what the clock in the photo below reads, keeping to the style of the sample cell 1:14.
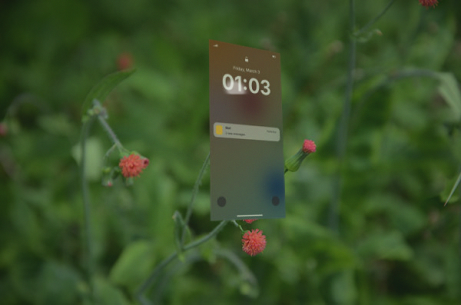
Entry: 1:03
